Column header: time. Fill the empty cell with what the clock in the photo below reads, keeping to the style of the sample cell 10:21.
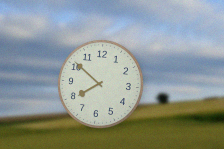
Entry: 7:51
